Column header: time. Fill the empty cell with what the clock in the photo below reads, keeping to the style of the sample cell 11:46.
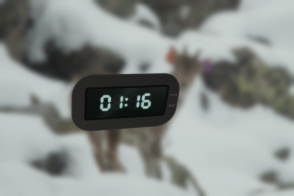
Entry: 1:16
